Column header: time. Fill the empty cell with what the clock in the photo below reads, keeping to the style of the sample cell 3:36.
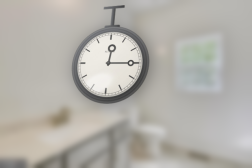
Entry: 12:15
